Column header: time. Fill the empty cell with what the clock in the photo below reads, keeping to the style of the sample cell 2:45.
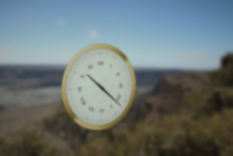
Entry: 10:22
